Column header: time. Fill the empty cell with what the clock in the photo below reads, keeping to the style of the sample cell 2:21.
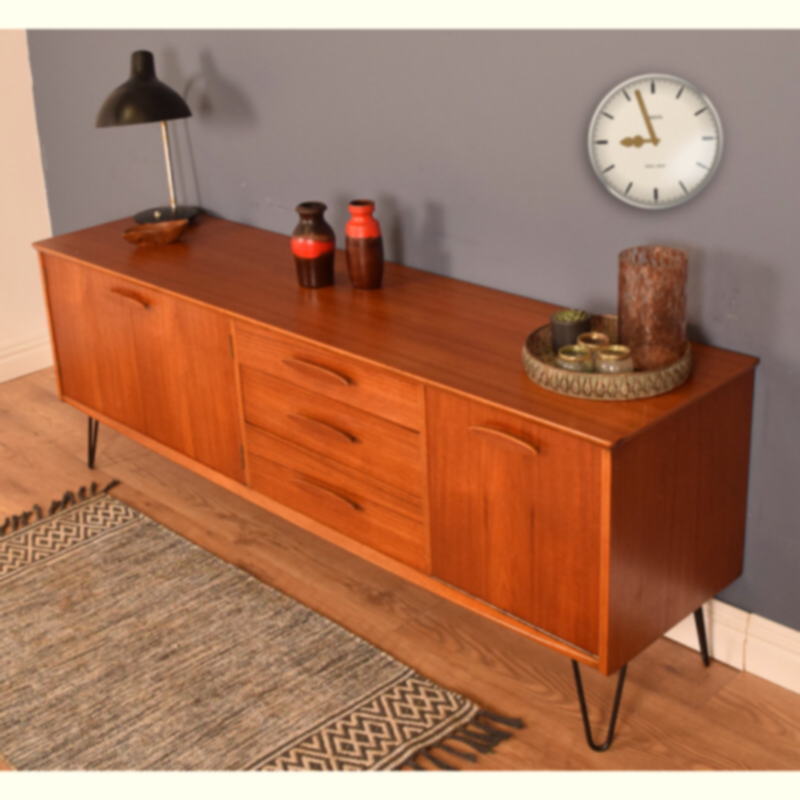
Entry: 8:57
